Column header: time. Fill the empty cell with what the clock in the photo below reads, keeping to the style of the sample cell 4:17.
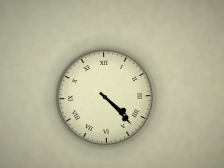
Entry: 4:23
